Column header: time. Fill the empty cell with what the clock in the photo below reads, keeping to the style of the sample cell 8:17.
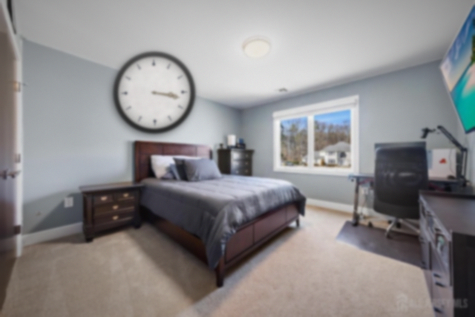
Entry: 3:17
